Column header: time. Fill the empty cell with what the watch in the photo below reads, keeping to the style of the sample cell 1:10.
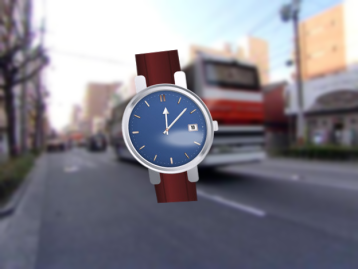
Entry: 12:08
